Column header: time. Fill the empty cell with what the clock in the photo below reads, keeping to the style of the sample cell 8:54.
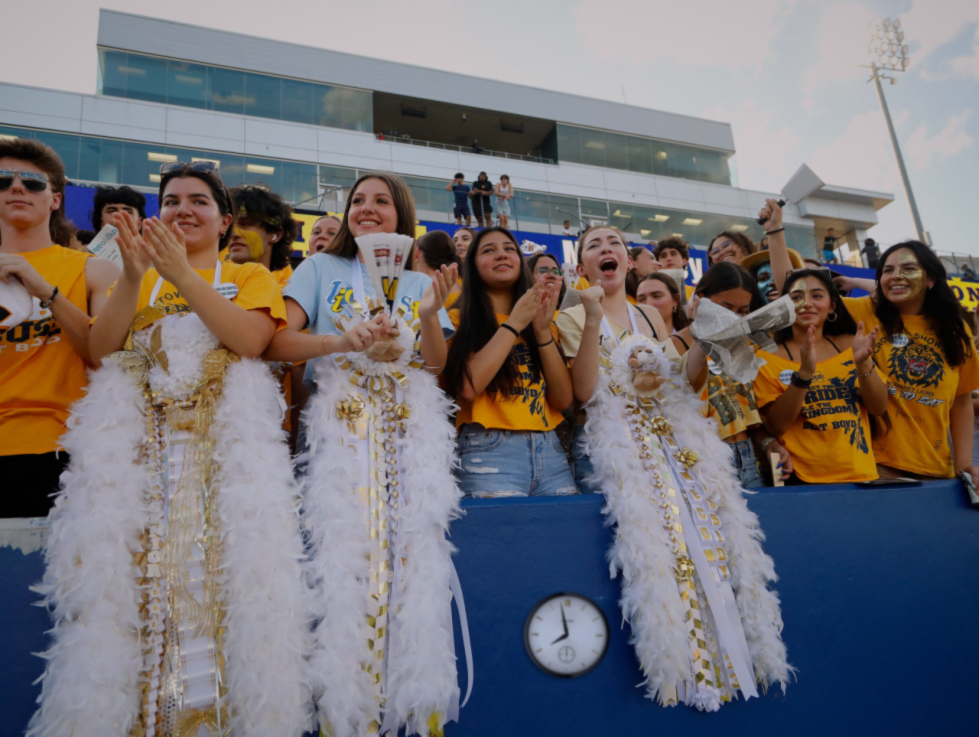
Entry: 7:58
